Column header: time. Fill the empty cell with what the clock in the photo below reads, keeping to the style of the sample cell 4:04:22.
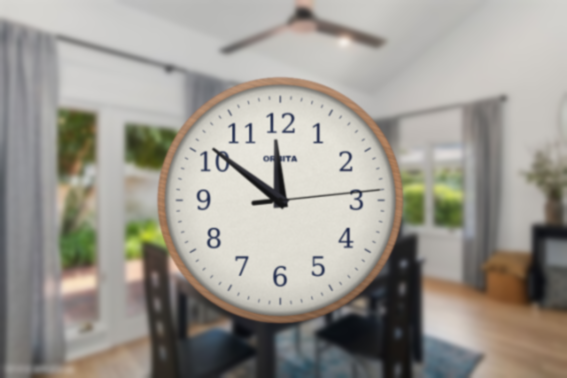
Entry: 11:51:14
